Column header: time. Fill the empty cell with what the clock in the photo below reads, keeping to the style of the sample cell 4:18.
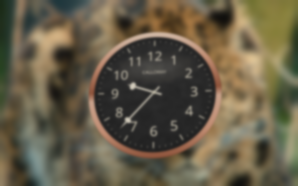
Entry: 9:37
